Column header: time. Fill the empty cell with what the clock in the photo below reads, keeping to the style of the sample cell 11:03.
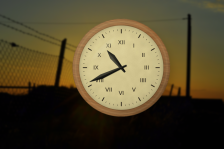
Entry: 10:41
